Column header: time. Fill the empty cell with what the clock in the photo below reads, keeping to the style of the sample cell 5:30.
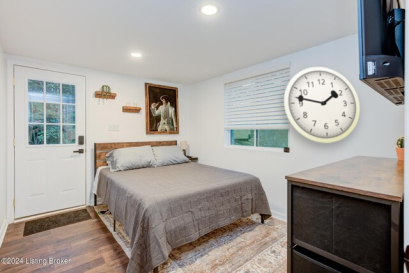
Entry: 1:47
